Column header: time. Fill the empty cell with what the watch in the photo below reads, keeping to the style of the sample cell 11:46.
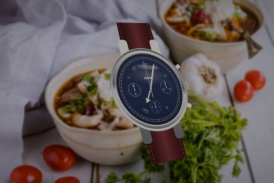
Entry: 7:04
